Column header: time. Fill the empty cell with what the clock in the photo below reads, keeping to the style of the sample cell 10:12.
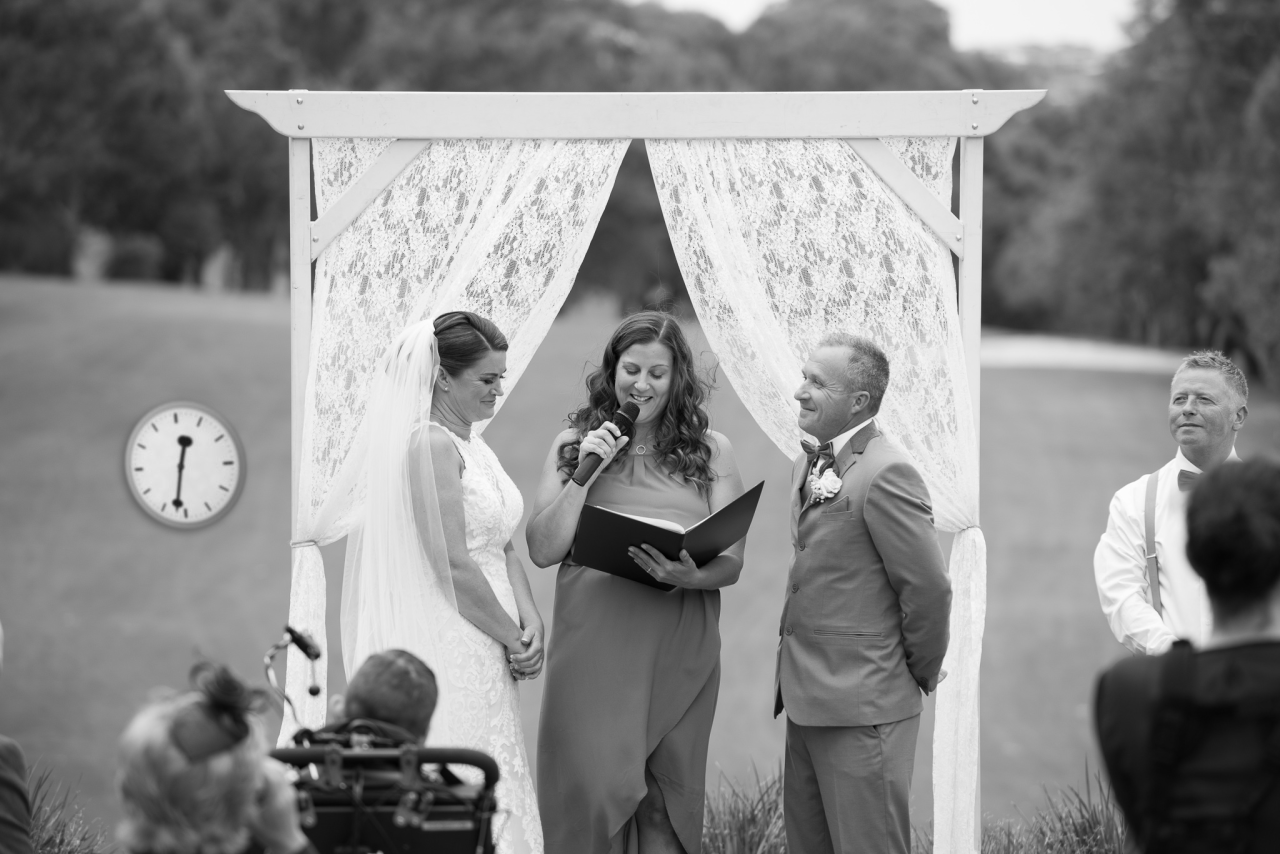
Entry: 12:32
